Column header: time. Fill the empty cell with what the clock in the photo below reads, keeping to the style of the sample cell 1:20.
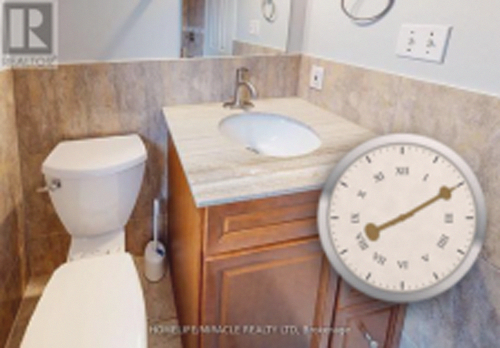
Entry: 8:10
